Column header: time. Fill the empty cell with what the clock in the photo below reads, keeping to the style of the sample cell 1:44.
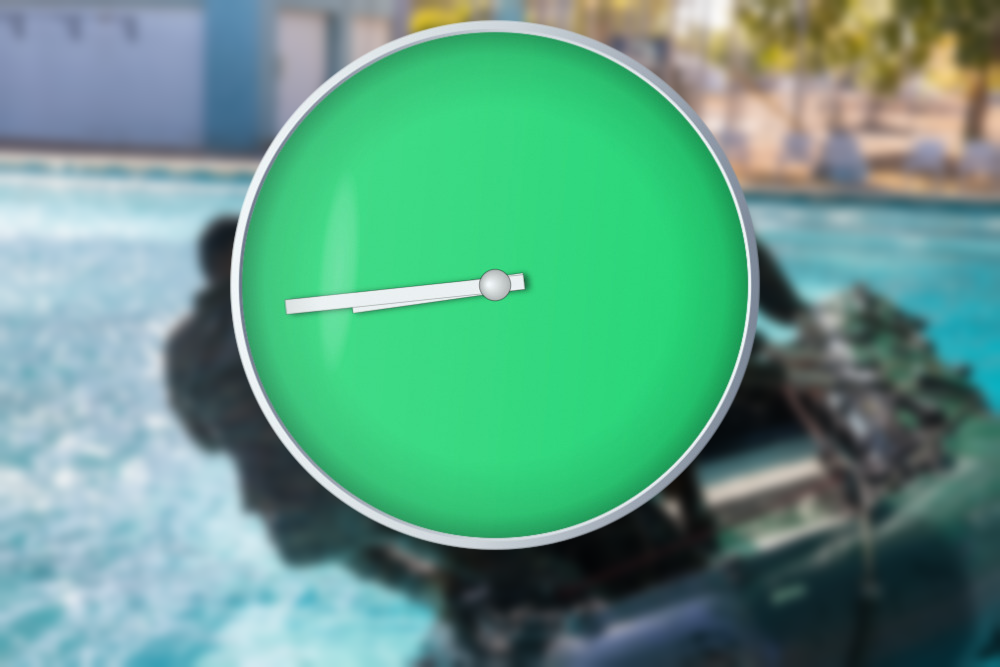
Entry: 8:44
